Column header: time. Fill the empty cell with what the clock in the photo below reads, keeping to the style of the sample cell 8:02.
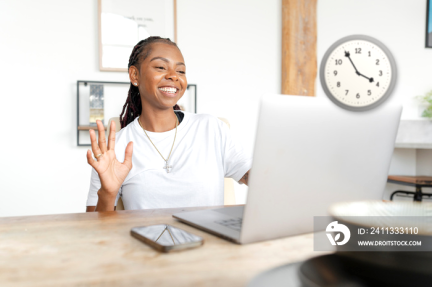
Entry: 3:55
